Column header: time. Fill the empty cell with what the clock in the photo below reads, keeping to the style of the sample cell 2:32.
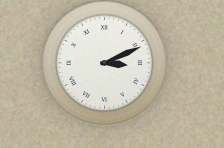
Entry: 3:11
